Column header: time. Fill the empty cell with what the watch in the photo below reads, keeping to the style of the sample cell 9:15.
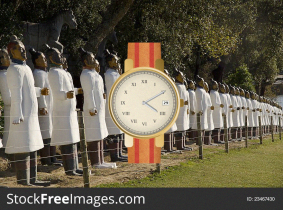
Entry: 4:10
